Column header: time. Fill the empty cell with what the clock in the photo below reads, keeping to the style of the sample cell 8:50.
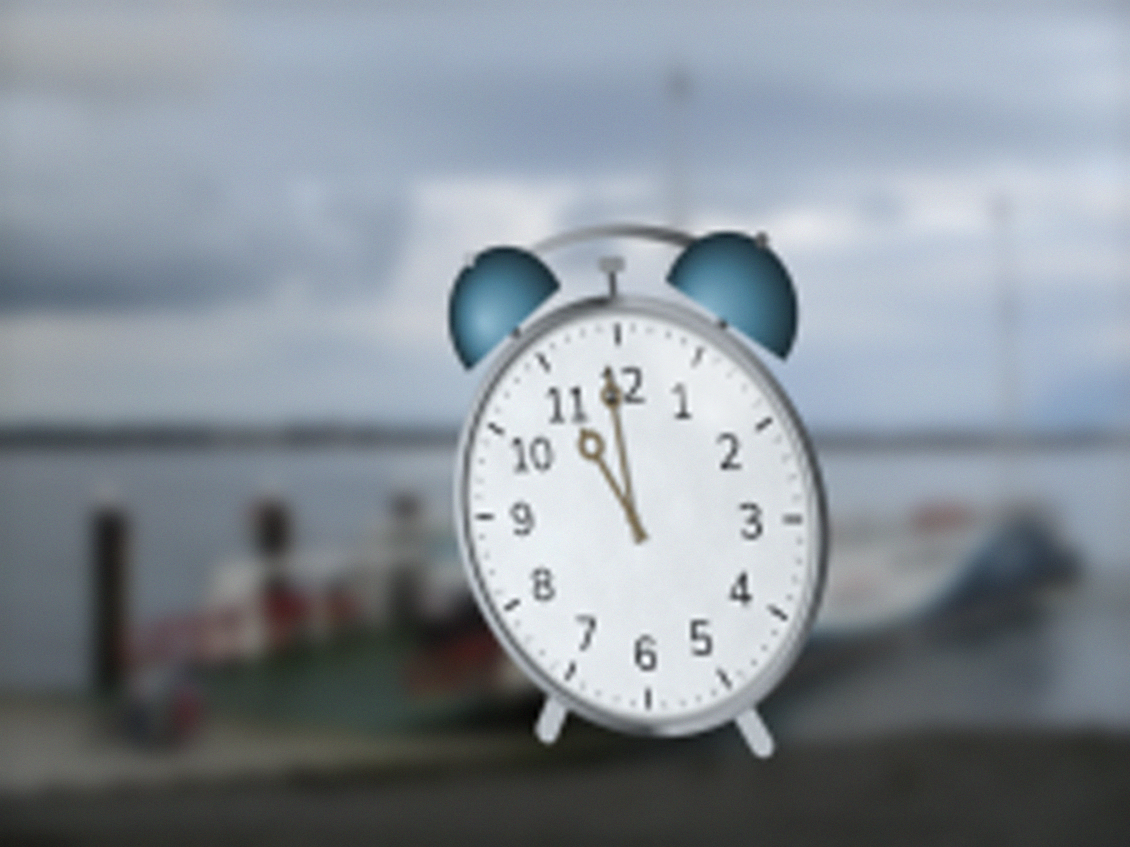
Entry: 10:59
